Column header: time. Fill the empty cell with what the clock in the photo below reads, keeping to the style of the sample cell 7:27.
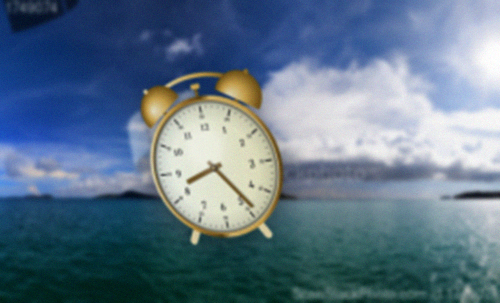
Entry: 8:24
